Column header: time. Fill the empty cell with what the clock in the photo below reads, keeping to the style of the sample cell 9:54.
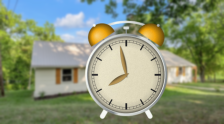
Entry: 7:58
